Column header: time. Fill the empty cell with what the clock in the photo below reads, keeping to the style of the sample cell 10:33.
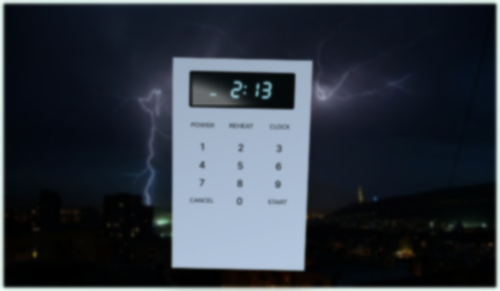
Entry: 2:13
